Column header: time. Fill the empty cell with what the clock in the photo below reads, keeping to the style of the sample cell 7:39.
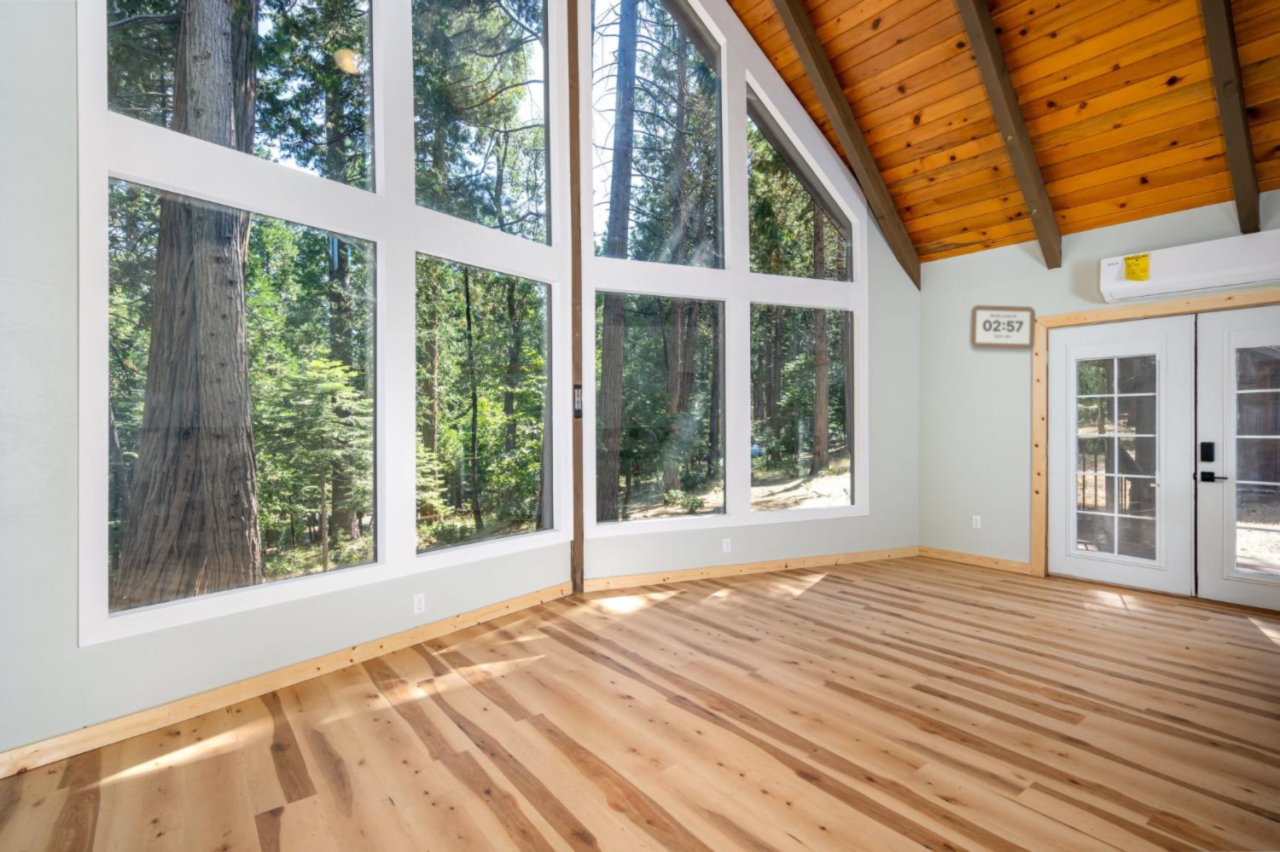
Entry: 2:57
